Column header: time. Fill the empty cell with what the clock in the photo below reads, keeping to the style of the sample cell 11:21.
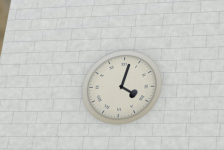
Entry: 4:02
